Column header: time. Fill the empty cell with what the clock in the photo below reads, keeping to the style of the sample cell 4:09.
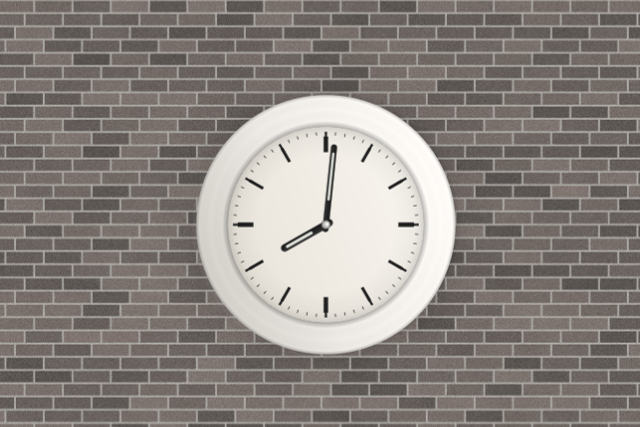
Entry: 8:01
